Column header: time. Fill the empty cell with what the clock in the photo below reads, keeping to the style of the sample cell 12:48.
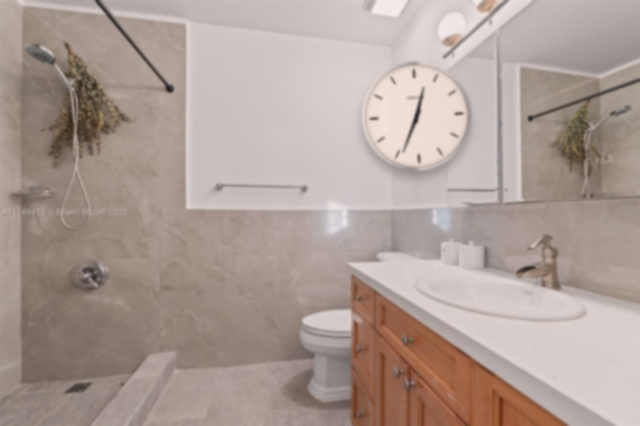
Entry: 12:34
